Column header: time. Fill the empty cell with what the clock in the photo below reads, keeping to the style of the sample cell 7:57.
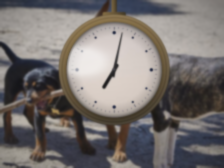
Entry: 7:02
